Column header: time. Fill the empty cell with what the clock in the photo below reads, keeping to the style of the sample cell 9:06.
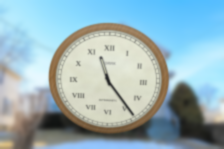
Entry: 11:24
